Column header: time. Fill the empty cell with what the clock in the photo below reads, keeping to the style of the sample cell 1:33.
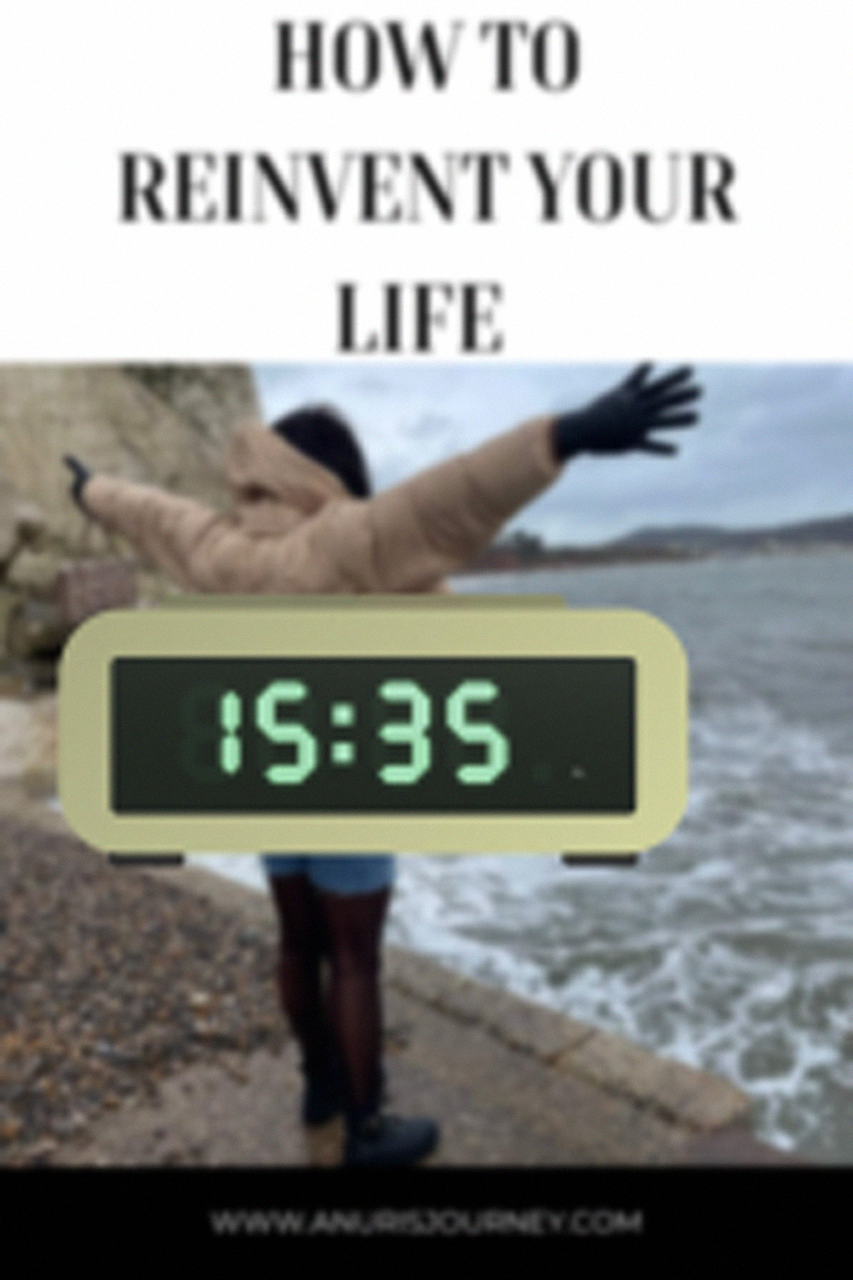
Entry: 15:35
